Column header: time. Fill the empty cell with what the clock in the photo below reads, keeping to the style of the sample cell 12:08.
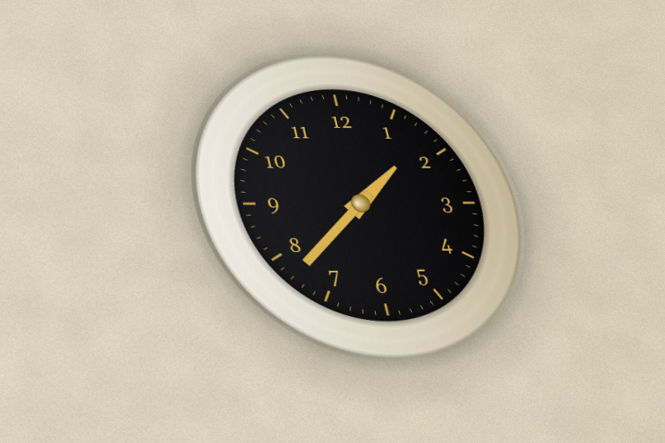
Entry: 1:38
